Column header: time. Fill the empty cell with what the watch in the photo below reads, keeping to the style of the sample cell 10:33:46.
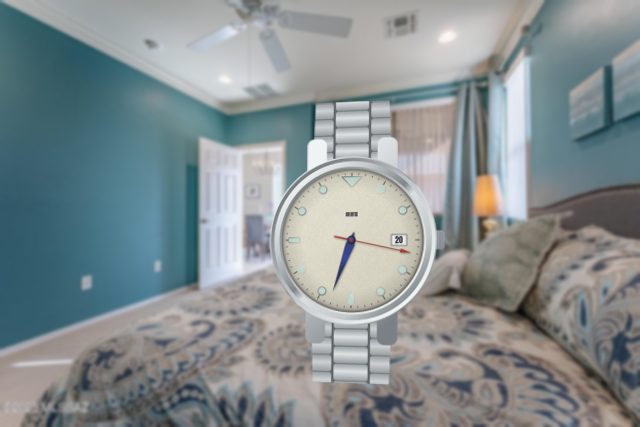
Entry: 6:33:17
